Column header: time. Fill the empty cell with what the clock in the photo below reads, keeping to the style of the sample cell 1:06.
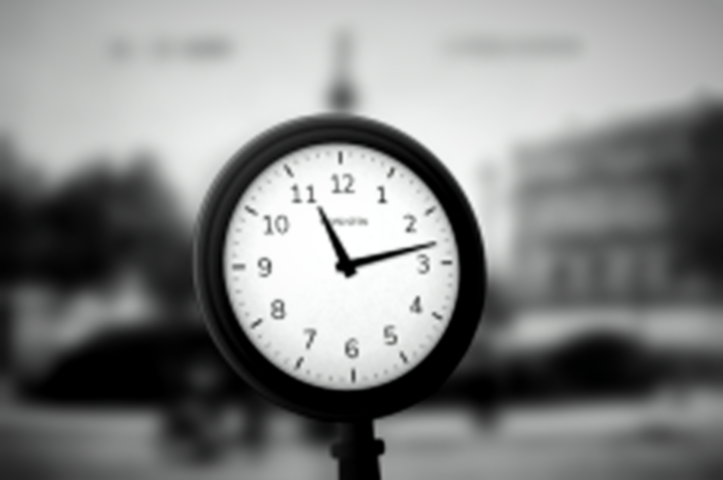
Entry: 11:13
